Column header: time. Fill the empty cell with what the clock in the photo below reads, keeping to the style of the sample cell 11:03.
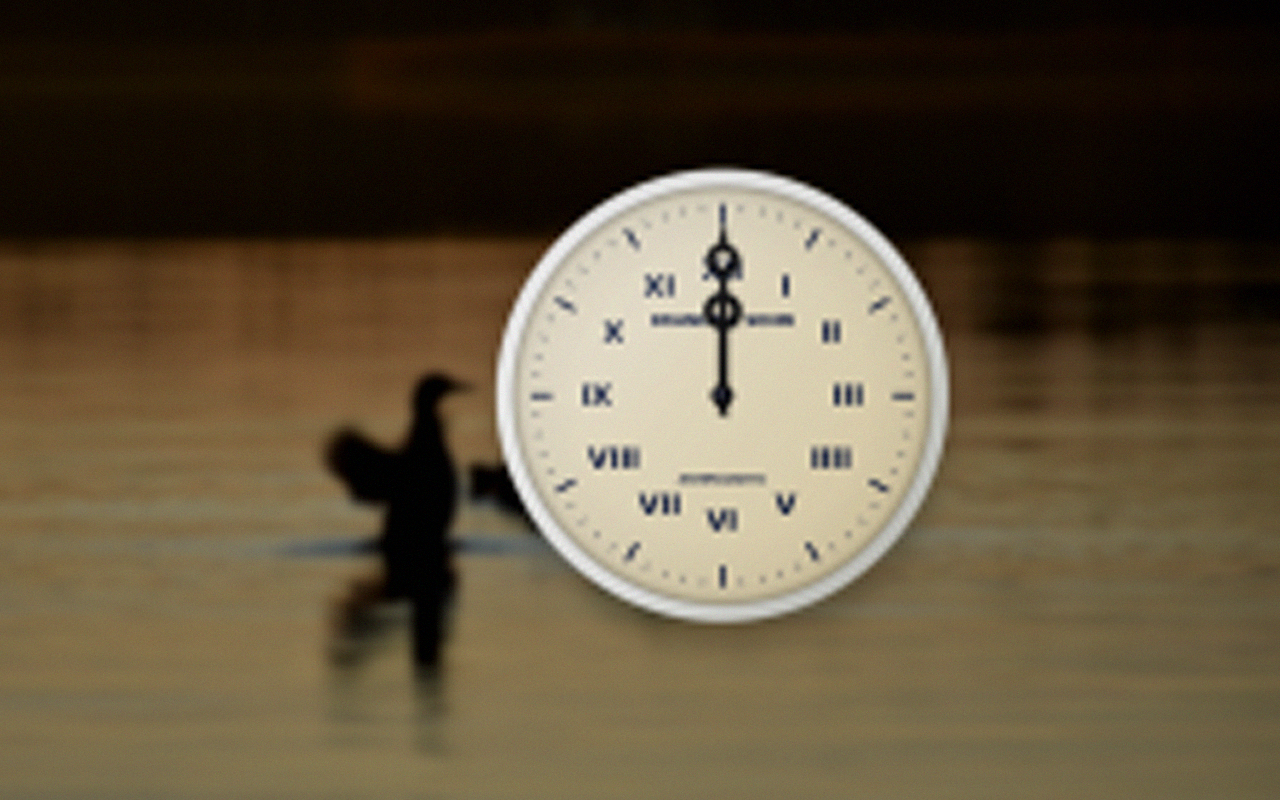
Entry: 12:00
